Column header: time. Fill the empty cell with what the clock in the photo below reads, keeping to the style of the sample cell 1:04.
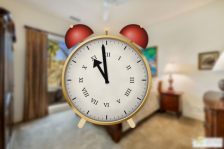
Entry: 10:59
